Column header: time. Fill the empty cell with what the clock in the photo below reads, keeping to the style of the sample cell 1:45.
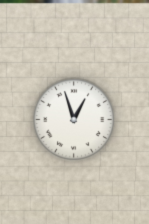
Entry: 12:57
